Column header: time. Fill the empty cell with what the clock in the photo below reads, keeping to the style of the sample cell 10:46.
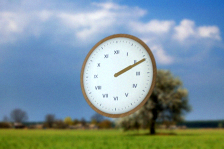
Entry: 2:11
